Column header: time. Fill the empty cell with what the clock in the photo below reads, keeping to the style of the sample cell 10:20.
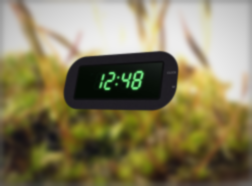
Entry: 12:48
